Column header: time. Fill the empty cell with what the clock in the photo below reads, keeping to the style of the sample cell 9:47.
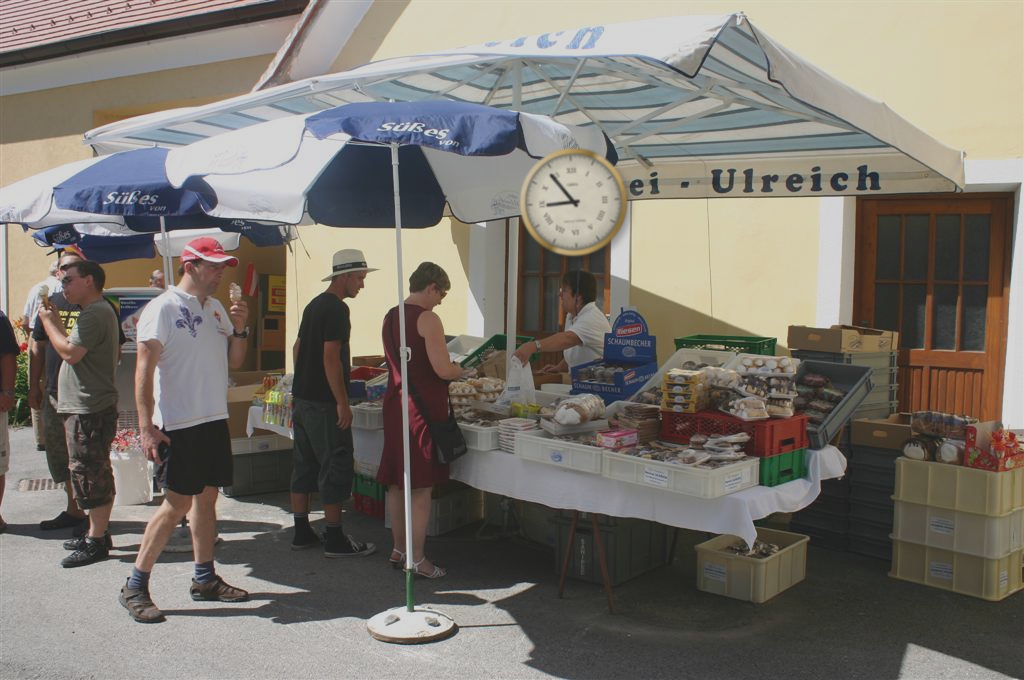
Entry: 8:54
